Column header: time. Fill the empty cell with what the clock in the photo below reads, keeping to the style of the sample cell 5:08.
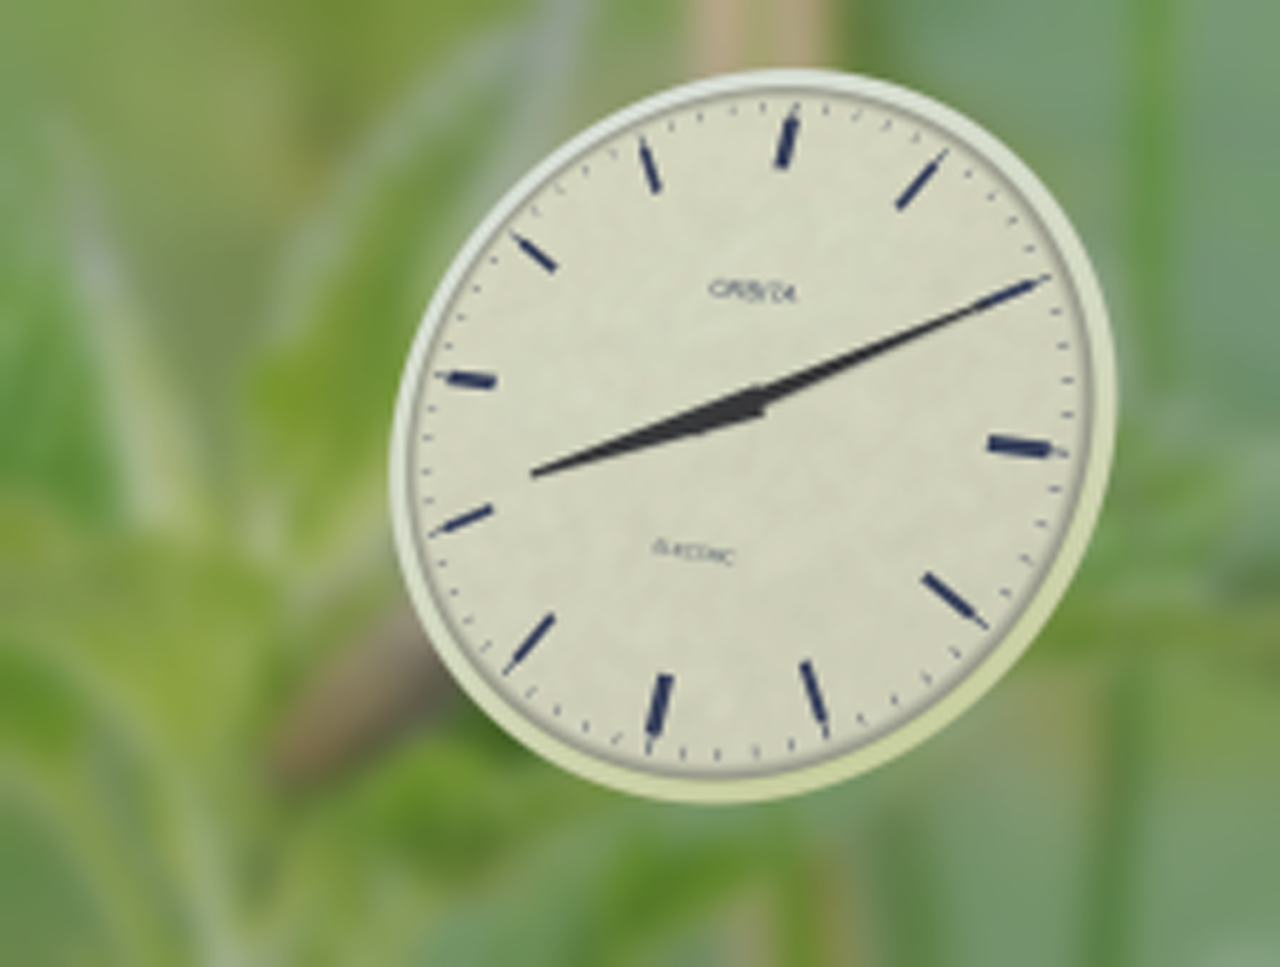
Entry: 8:10
